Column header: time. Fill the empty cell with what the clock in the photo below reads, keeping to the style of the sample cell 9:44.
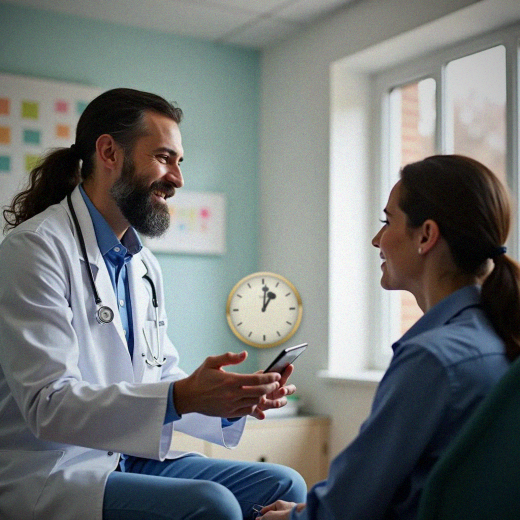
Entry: 1:01
